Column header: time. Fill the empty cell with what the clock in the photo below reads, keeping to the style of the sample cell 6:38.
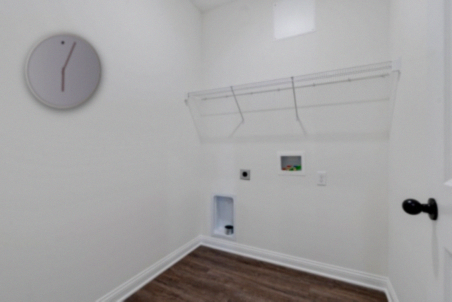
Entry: 6:04
